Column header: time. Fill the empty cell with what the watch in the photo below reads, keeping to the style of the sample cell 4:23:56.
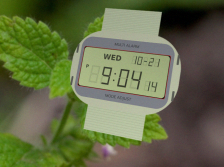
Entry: 9:04:14
